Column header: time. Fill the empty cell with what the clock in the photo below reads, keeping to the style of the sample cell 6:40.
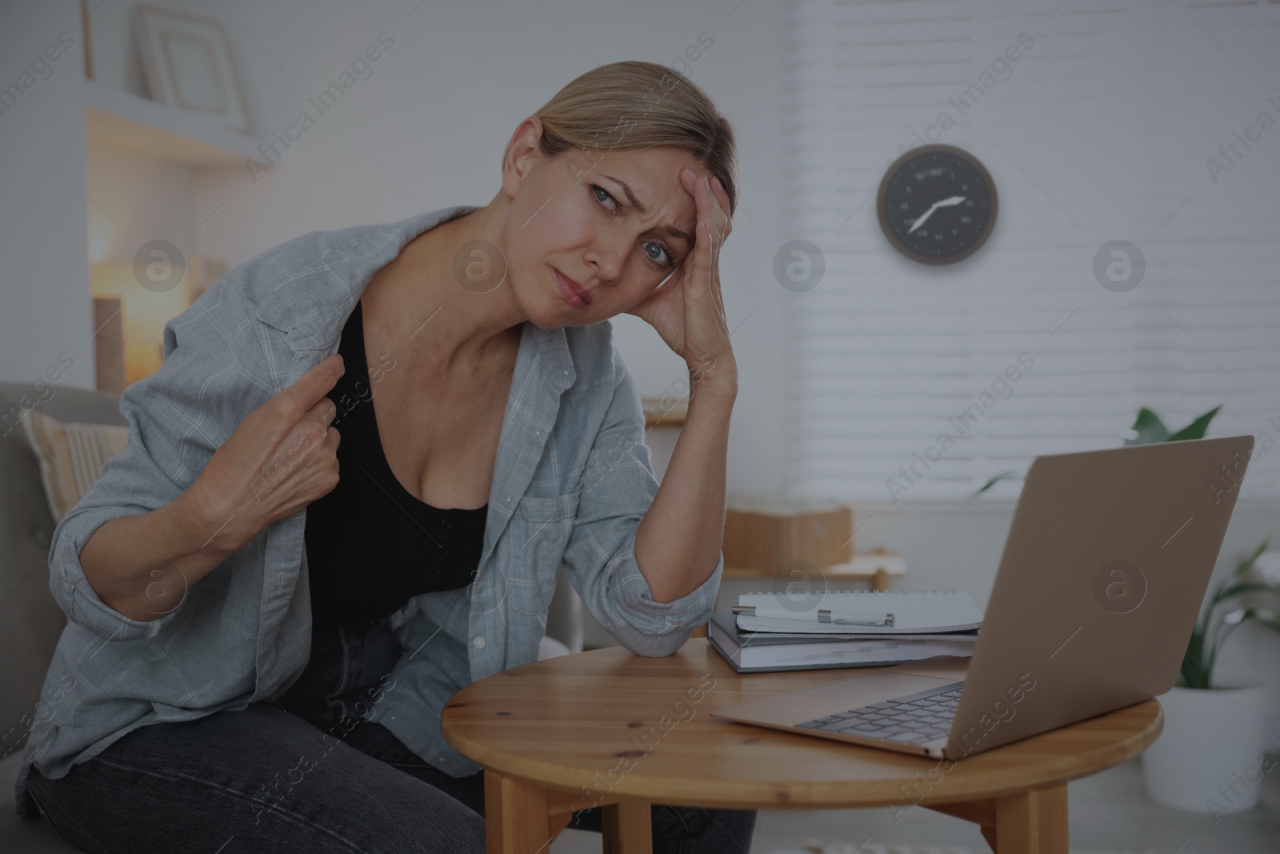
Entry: 2:38
